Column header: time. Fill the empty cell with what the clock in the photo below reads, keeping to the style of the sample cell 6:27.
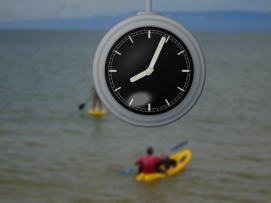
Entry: 8:04
